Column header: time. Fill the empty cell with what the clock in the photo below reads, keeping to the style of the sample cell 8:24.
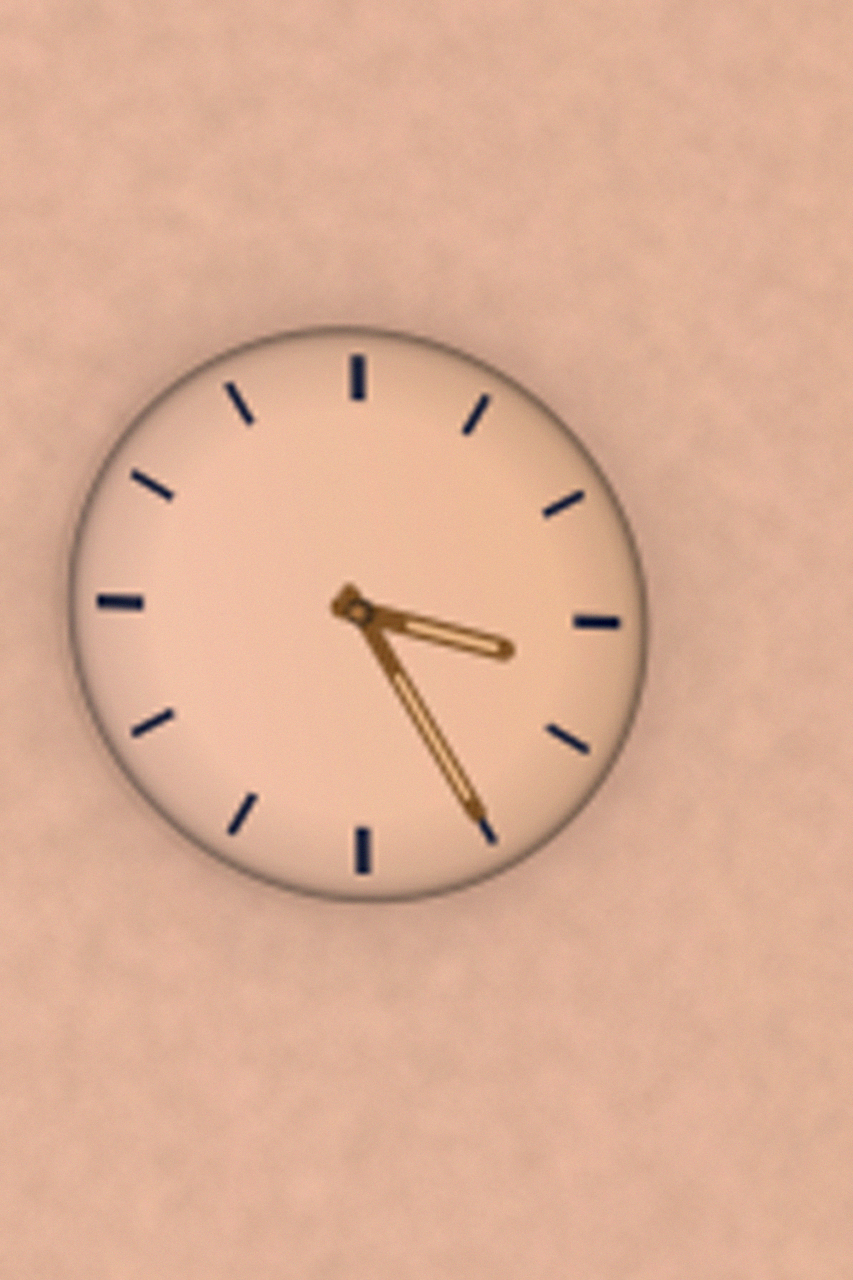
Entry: 3:25
